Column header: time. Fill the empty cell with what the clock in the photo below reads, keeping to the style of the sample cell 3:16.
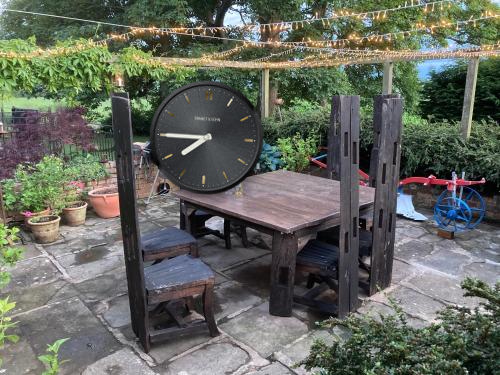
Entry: 7:45
